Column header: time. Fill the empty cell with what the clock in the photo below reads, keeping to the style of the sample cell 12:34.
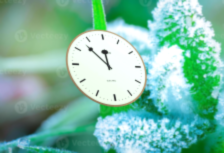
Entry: 11:53
